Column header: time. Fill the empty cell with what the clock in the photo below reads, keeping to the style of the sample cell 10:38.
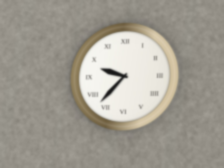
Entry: 9:37
